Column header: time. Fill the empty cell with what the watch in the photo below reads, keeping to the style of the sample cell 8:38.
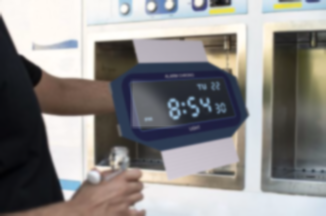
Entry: 8:54
